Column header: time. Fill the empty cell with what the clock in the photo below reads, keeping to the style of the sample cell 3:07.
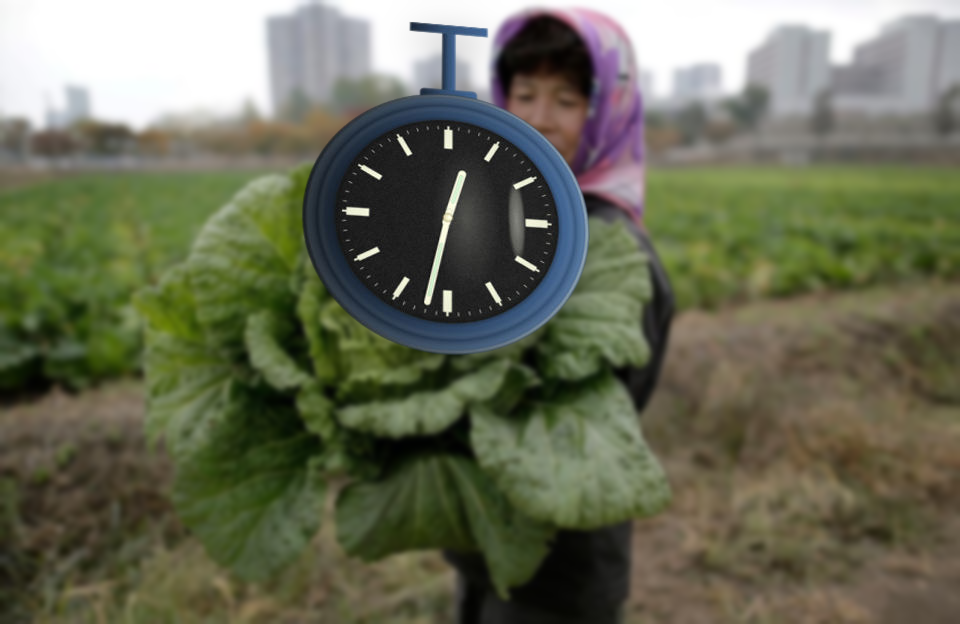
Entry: 12:32
